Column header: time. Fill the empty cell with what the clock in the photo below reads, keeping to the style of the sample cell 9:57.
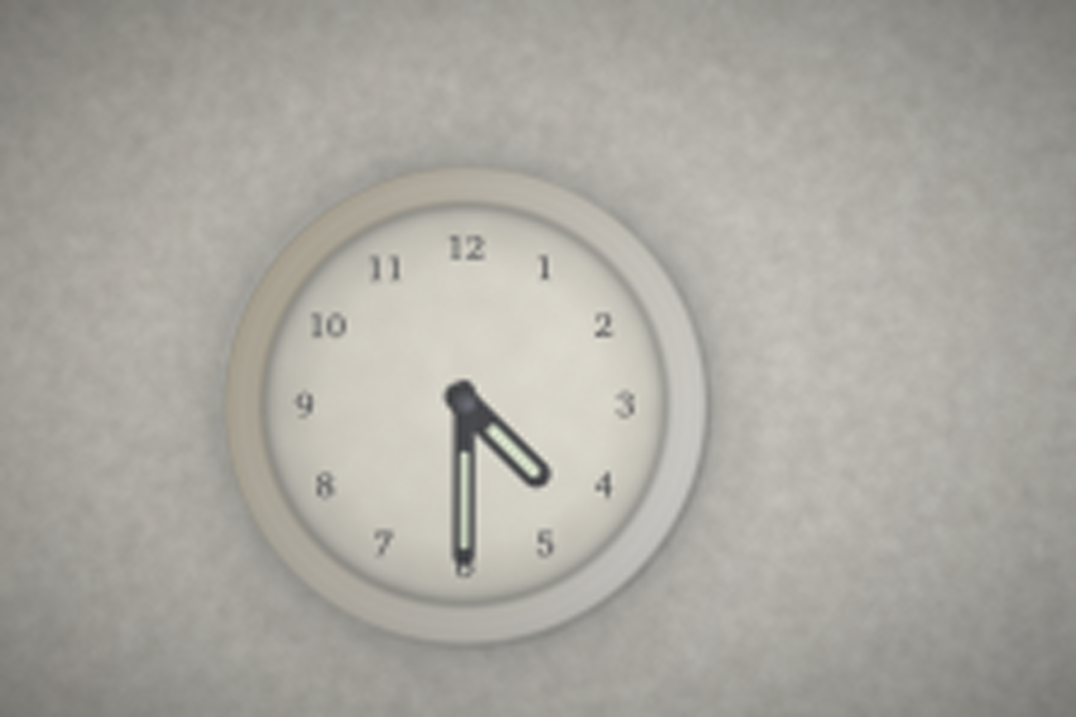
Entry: 4:30
